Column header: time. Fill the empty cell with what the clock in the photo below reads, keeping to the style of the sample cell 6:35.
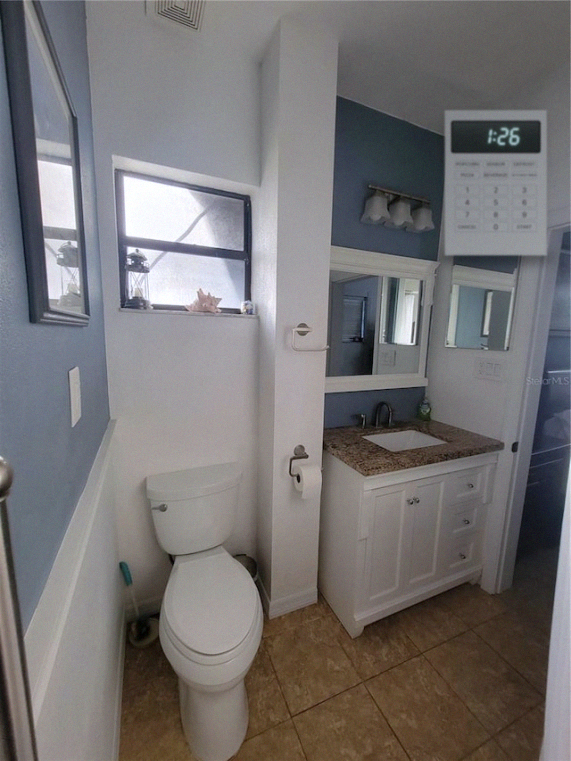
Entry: 1:26
